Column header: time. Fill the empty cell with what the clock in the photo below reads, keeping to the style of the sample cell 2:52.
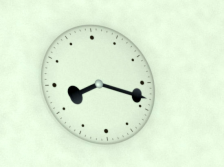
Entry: 8:18
